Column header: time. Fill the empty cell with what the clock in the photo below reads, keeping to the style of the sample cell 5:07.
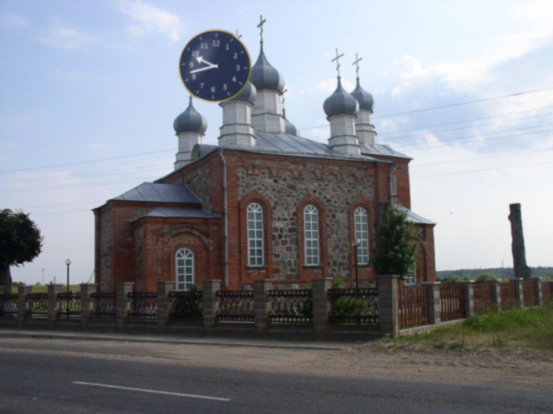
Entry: 9:42
